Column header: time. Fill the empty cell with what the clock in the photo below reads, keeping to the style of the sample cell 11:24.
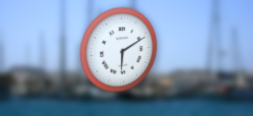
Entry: 6:11
